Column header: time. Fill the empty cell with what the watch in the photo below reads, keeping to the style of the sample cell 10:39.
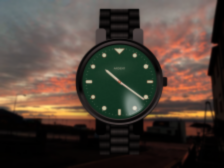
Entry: 10:21
